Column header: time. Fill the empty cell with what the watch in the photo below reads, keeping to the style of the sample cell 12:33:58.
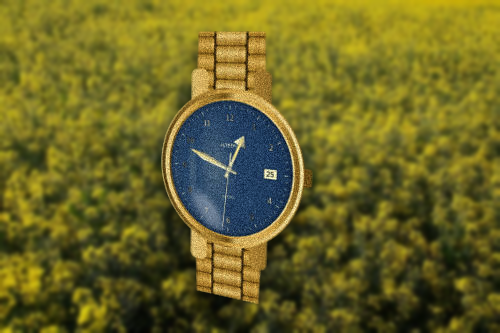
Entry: 12:48:31
